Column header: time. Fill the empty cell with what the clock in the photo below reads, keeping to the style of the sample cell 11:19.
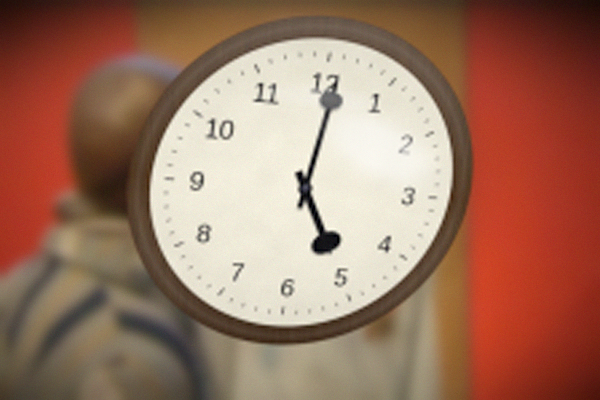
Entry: 5:01
